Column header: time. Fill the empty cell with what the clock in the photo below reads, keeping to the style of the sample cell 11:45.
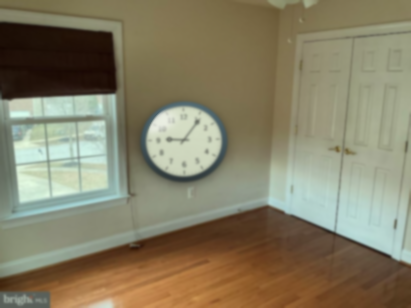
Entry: 9:06
